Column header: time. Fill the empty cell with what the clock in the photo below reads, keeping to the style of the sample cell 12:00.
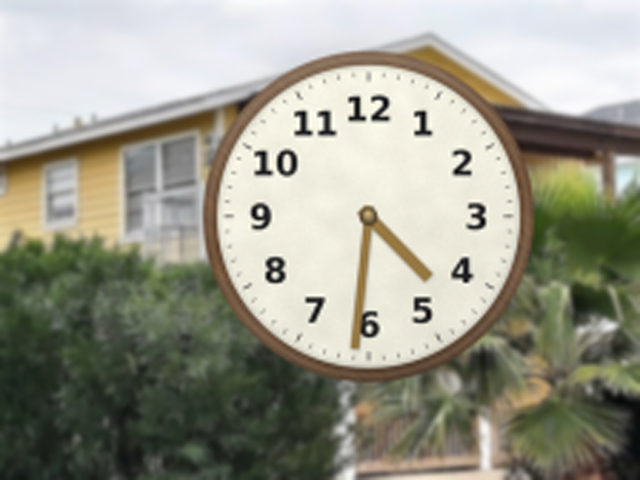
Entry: 4:31
